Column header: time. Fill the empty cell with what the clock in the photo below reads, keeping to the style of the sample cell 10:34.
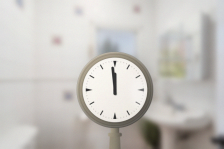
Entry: 11:59
